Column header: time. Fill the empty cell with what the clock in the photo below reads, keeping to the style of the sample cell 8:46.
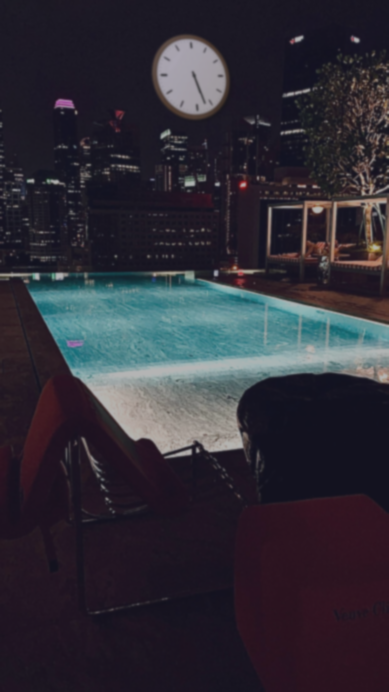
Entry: 5:27
